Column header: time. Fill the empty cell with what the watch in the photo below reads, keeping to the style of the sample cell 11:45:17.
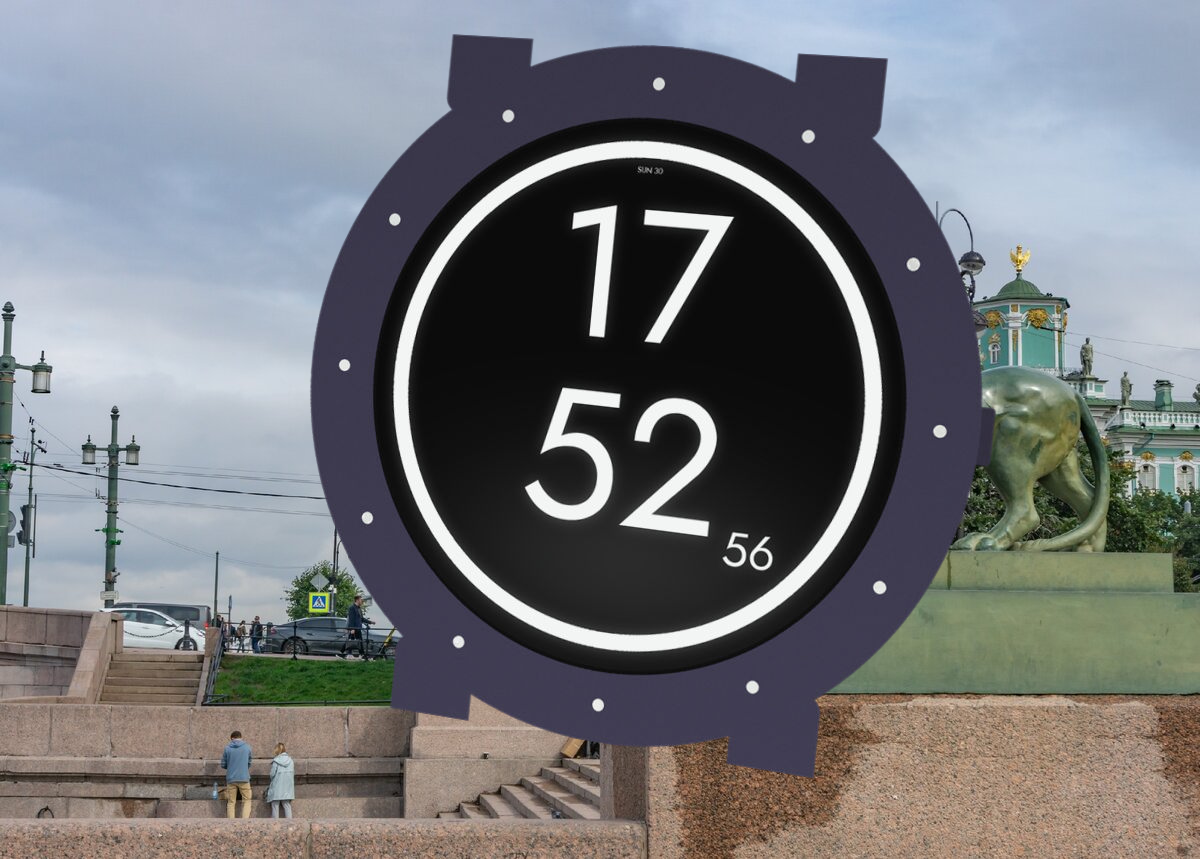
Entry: 17:52:56
